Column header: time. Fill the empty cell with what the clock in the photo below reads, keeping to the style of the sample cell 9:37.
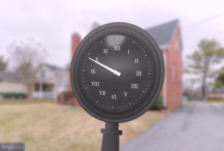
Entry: 9:49
